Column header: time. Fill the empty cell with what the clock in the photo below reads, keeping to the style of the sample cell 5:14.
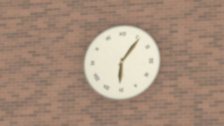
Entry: 6:06
